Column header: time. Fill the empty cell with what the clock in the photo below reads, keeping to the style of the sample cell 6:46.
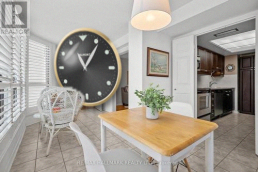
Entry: 11:06
